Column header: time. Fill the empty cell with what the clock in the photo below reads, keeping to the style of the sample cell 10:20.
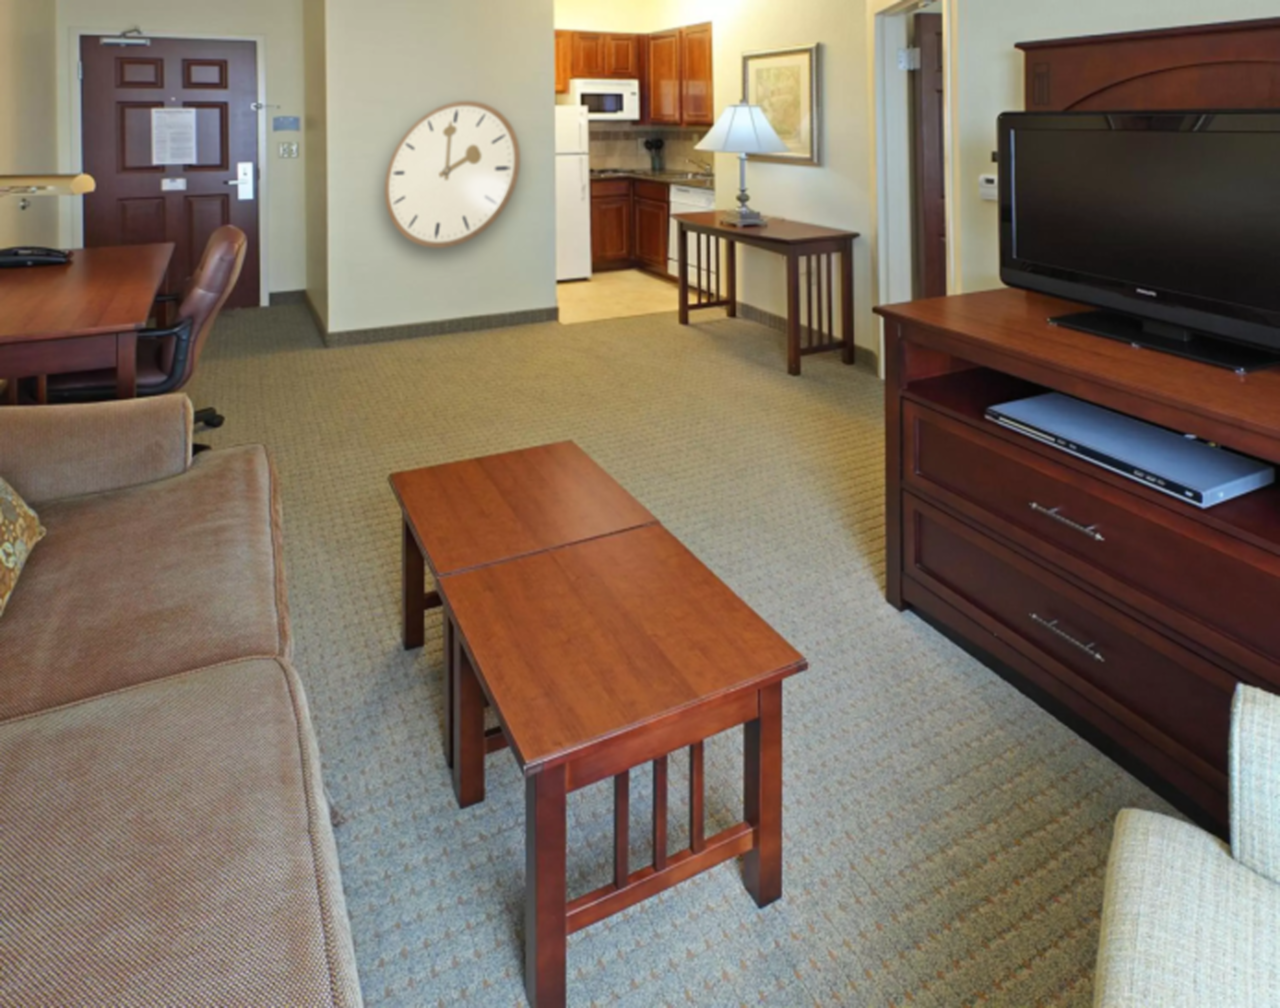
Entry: 1:59
